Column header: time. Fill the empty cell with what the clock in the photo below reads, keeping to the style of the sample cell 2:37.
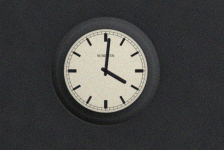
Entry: 4:01
